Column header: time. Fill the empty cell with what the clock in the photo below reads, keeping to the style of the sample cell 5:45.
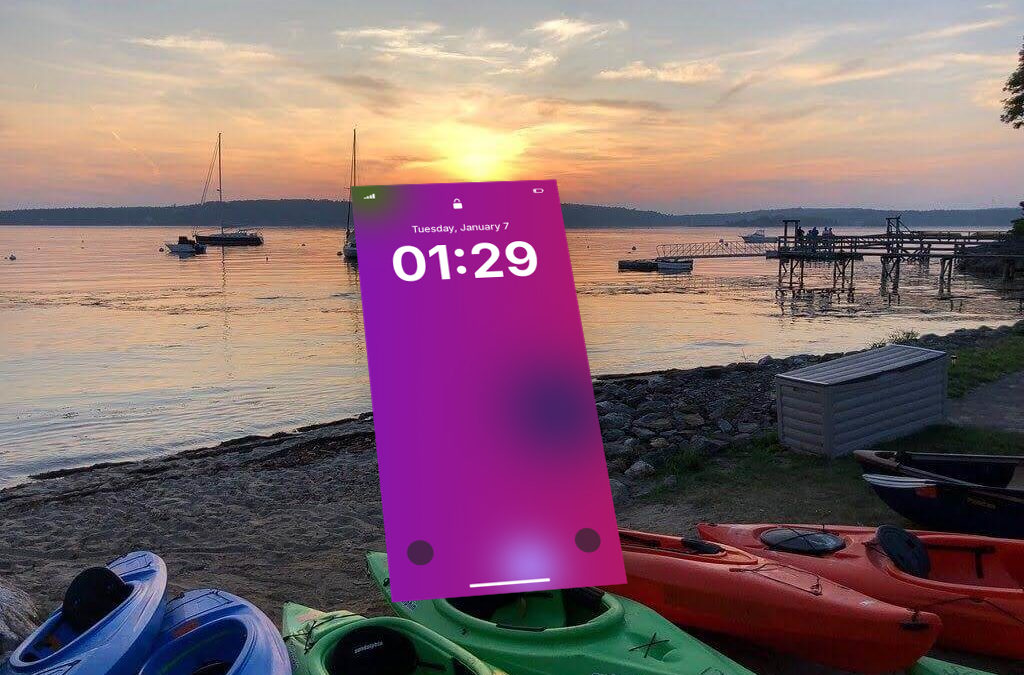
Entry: 1:29
